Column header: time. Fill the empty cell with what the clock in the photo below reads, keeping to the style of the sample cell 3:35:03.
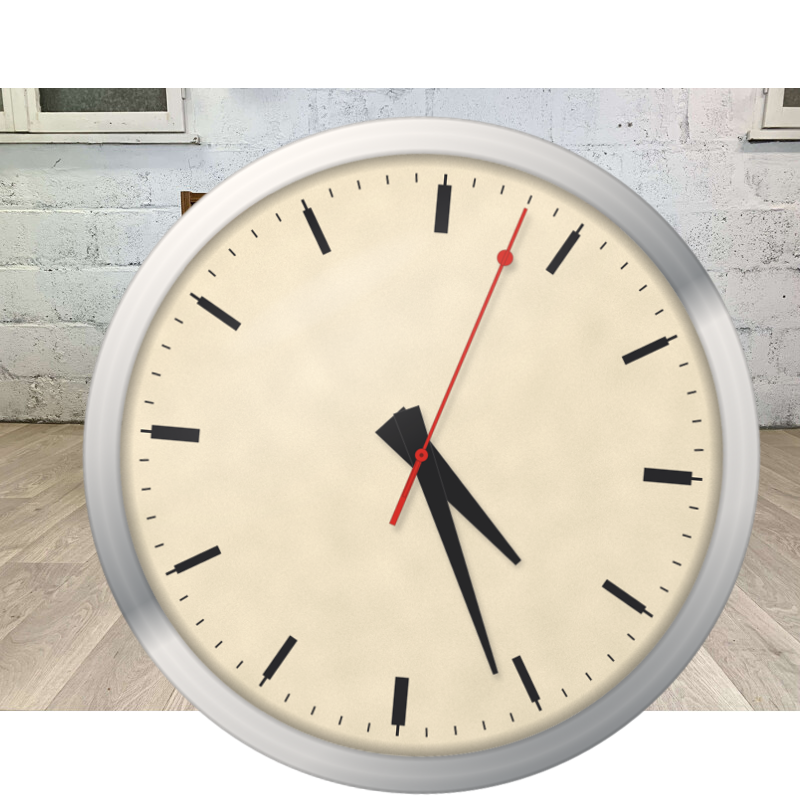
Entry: 4:26:03
